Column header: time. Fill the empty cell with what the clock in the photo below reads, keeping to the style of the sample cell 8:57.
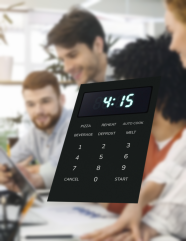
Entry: 4:15
